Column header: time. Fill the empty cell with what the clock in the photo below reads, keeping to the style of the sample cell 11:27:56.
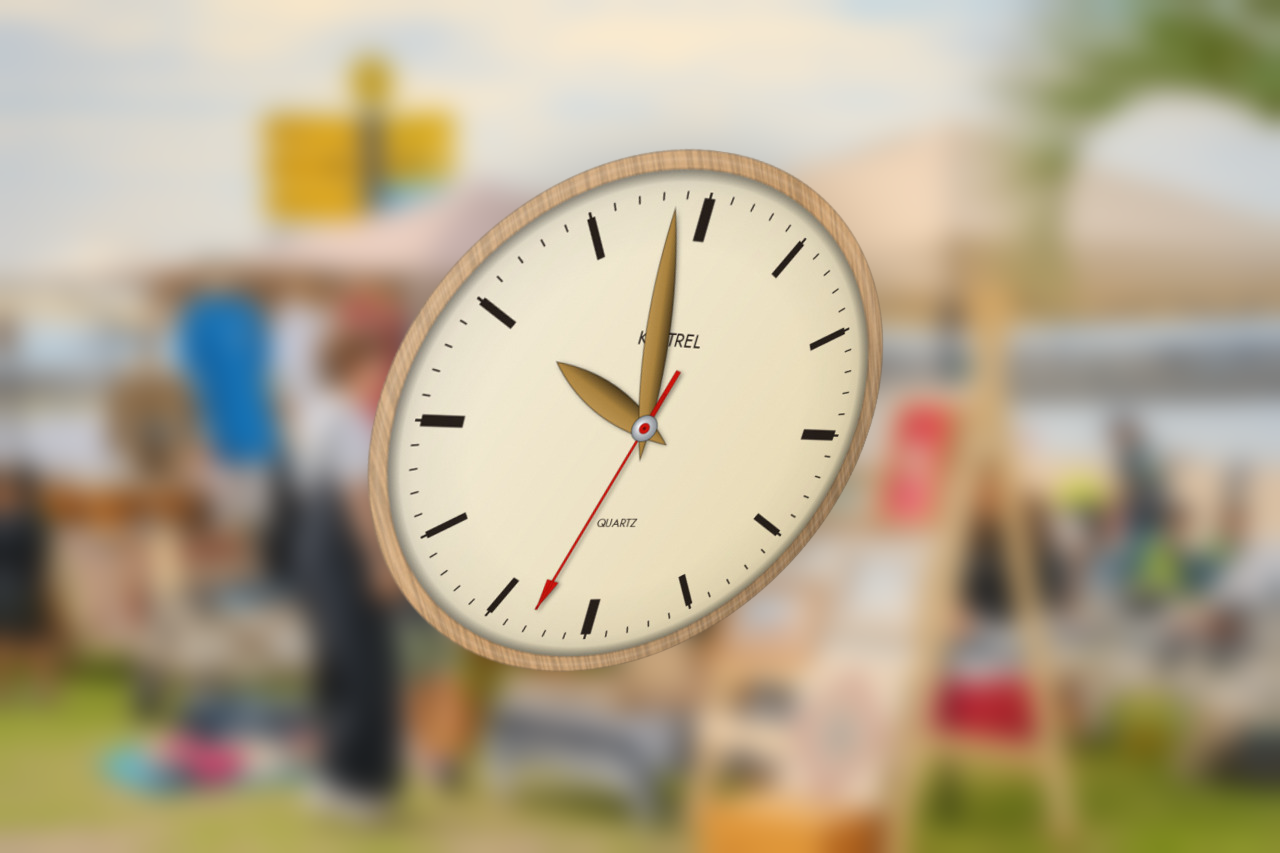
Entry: 9:58:33
